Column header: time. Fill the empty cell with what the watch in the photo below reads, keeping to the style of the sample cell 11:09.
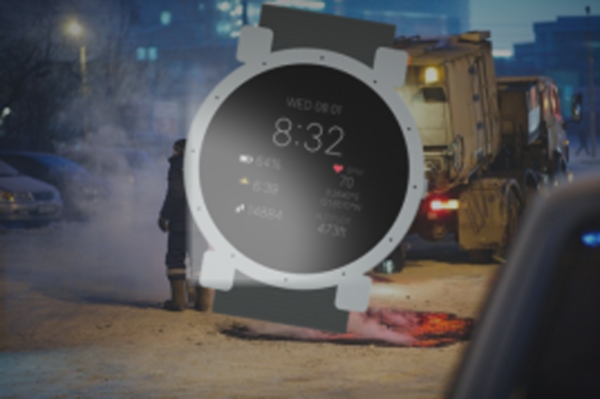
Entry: 8:32
